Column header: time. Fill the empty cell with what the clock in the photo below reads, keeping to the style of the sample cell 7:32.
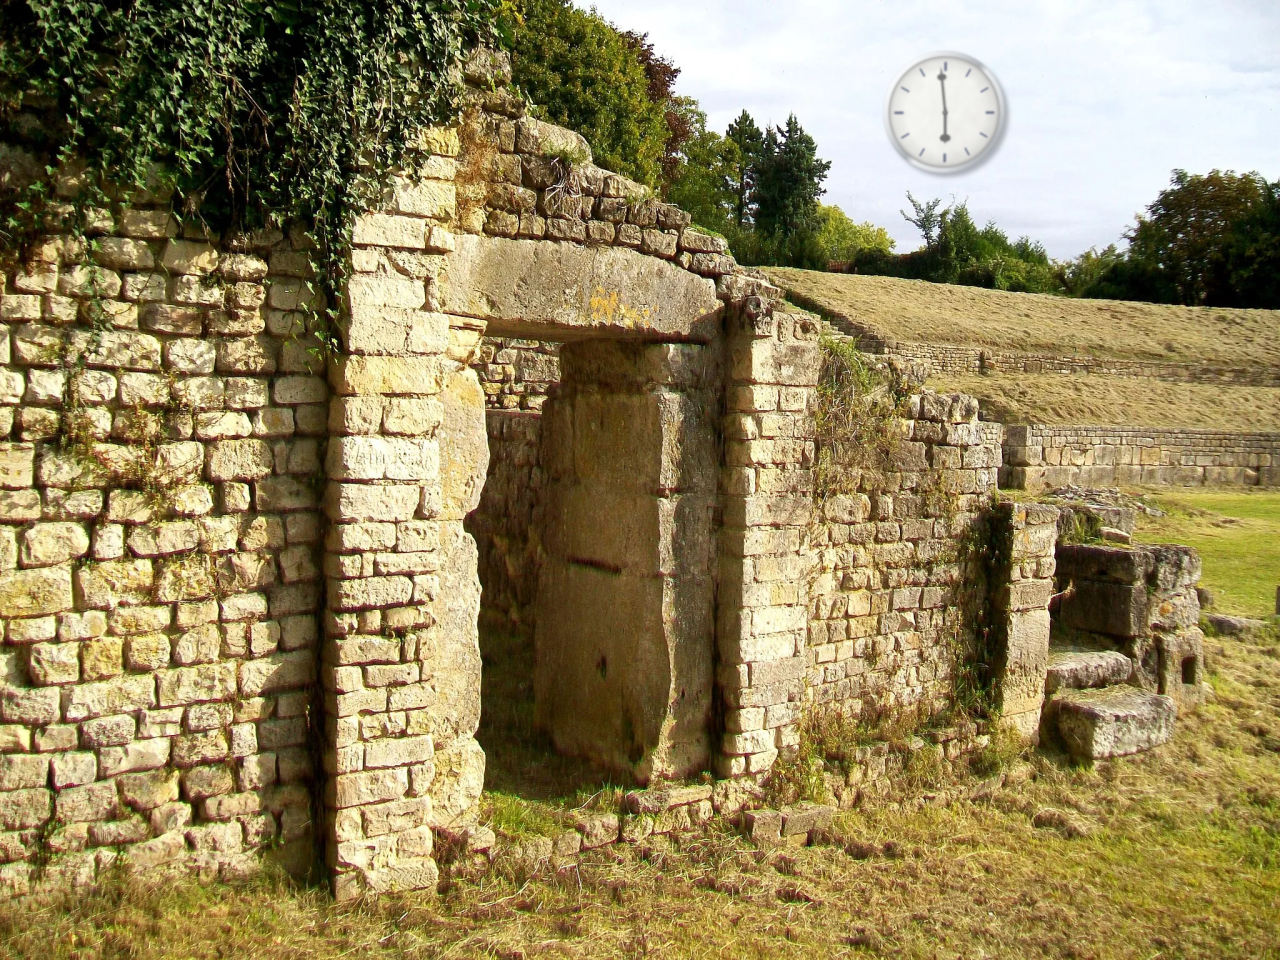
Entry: 5:59
